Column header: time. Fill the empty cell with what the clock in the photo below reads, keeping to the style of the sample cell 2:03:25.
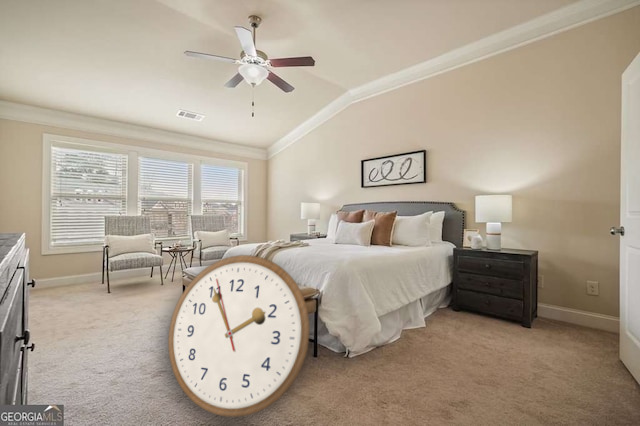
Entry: 1:54:56
